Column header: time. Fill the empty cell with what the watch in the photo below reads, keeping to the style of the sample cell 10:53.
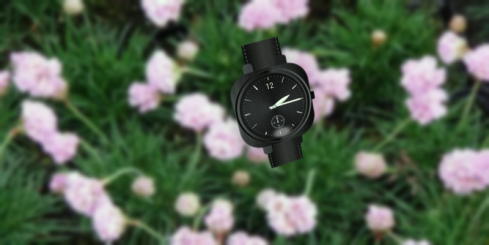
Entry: 2:15
